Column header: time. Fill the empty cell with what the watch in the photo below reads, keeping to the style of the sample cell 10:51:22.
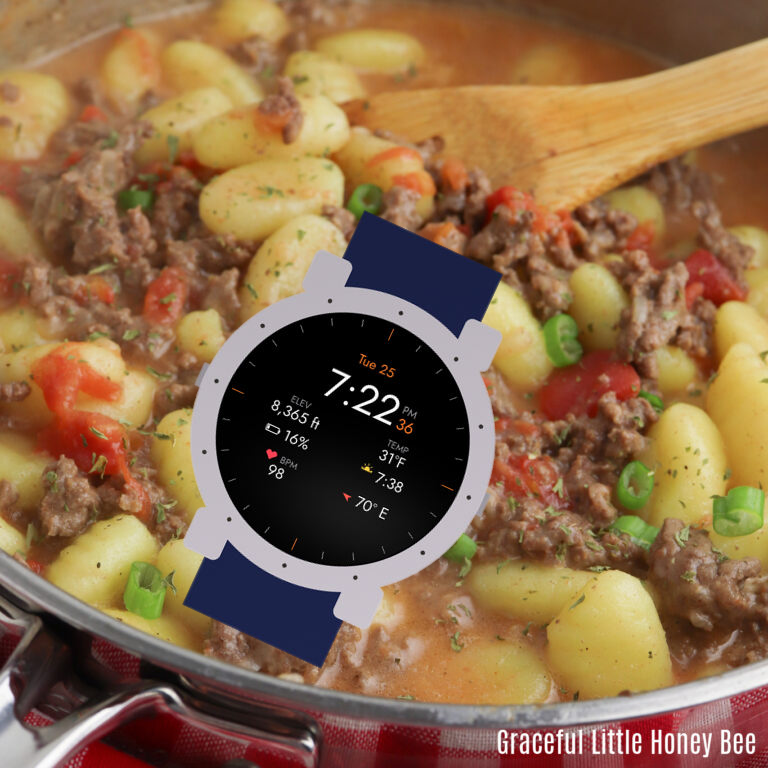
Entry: 7:22:36
